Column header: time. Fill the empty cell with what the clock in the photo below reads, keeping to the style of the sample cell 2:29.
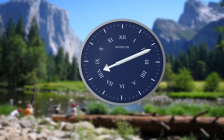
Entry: 8:11
